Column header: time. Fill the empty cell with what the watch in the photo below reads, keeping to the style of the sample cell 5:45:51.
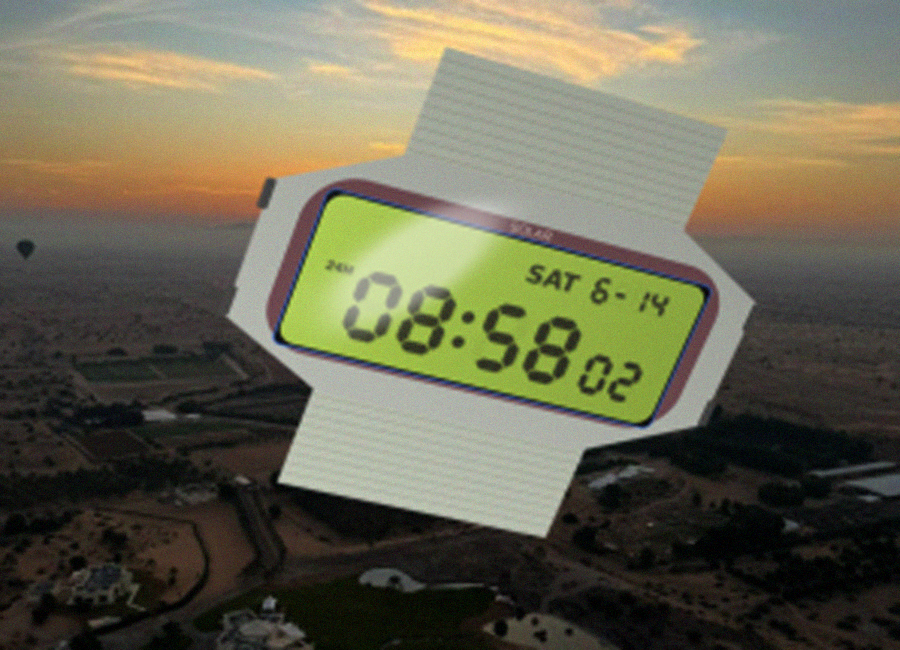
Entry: 8:58:02
